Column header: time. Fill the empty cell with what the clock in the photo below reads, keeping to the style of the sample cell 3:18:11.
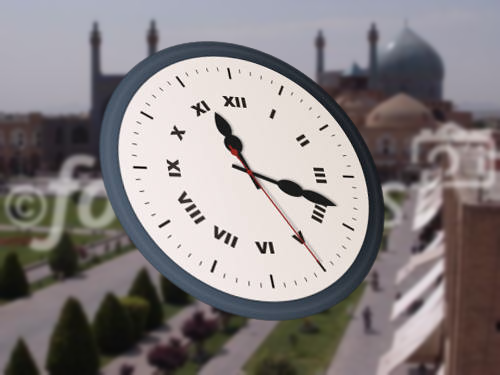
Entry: 11:18:25
